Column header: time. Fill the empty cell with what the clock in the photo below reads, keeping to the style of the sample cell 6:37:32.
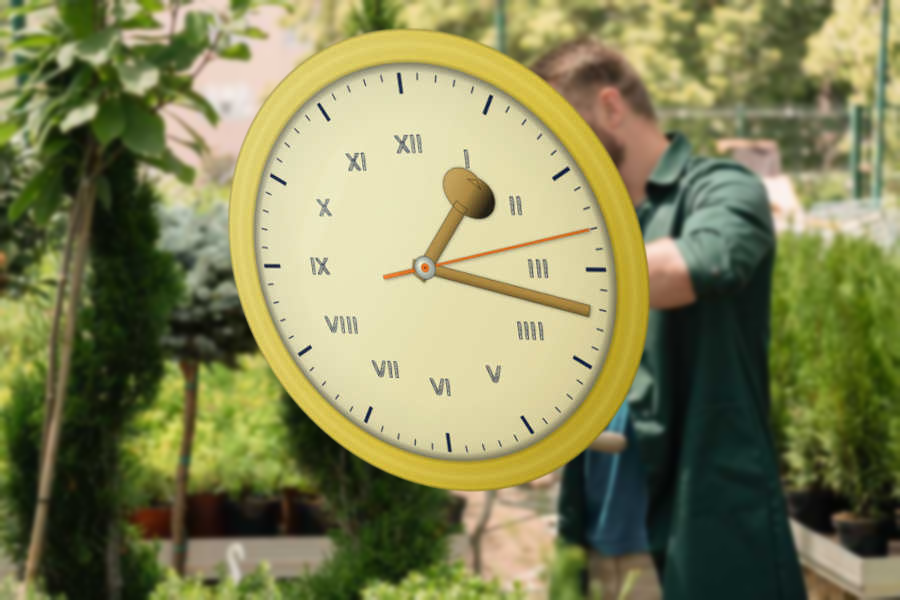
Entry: 1:17:13
